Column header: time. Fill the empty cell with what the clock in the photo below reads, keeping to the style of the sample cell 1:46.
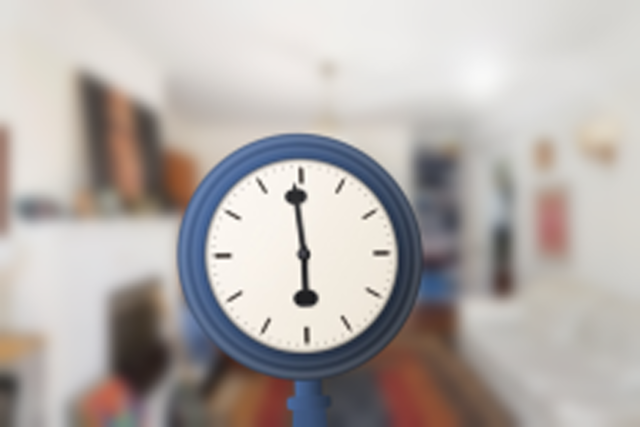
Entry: 5:59
